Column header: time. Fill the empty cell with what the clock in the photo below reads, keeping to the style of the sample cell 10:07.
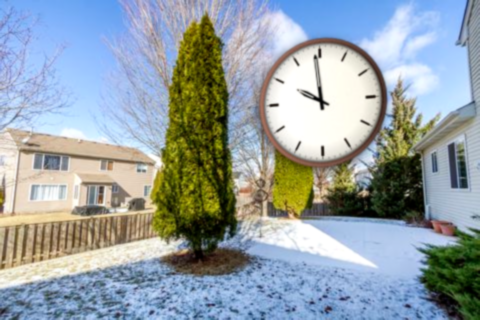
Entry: 9:59
